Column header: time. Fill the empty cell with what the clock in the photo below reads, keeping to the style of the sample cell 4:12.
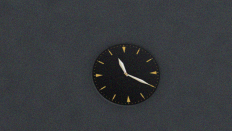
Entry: 11:20
